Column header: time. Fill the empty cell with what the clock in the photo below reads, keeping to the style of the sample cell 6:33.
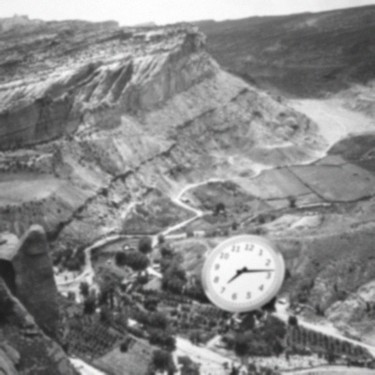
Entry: 7:13
